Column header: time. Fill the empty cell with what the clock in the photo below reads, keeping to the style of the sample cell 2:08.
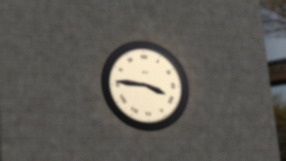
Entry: 3:46
